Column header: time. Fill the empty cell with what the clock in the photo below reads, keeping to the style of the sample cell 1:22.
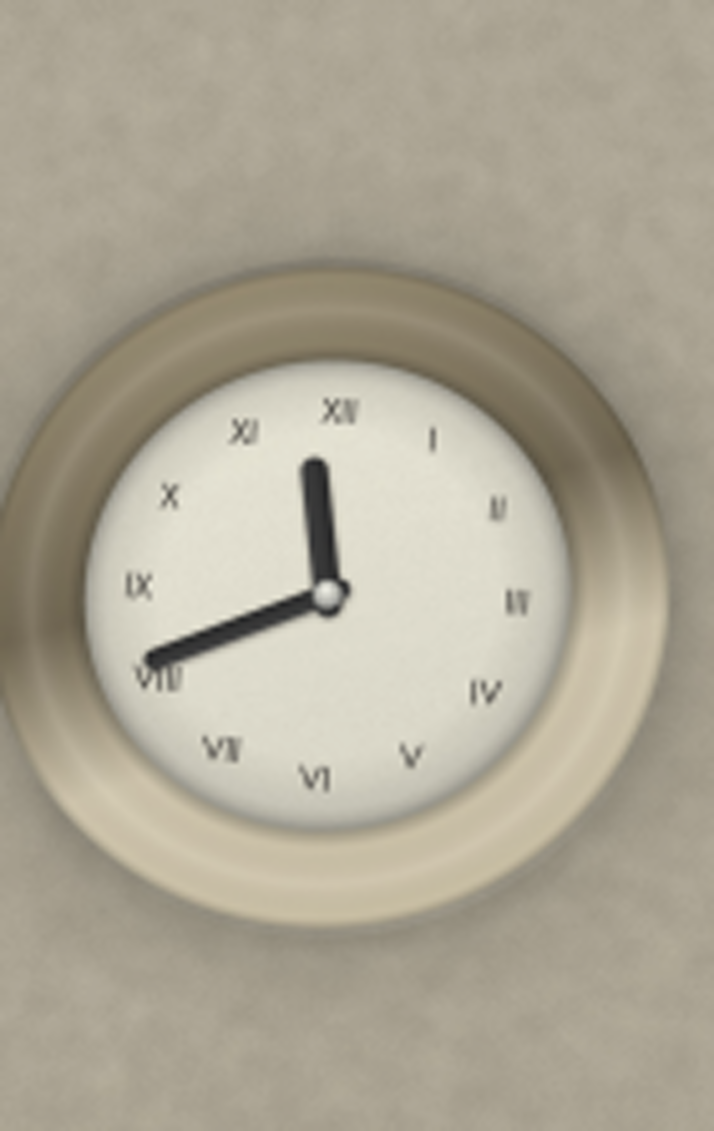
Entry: 11:41
